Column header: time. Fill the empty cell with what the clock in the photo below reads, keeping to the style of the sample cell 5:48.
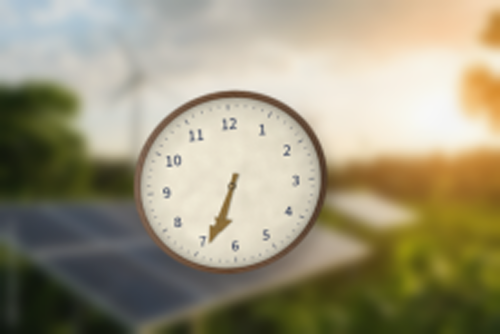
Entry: 6:34
